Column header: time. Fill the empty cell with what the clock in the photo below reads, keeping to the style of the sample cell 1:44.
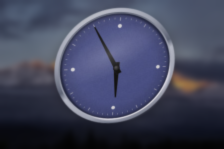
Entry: 5:55
